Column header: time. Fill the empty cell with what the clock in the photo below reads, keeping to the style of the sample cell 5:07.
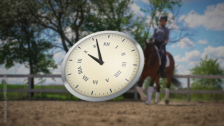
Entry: 9:56
